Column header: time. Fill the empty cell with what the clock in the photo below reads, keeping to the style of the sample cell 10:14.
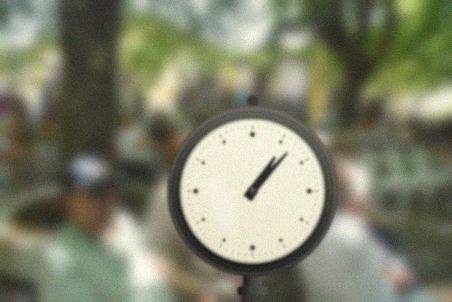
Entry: 1:07
